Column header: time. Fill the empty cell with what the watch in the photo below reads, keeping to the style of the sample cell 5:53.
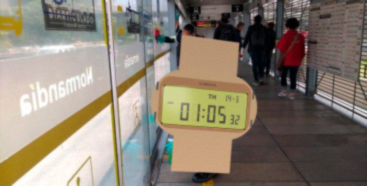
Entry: 1:05
